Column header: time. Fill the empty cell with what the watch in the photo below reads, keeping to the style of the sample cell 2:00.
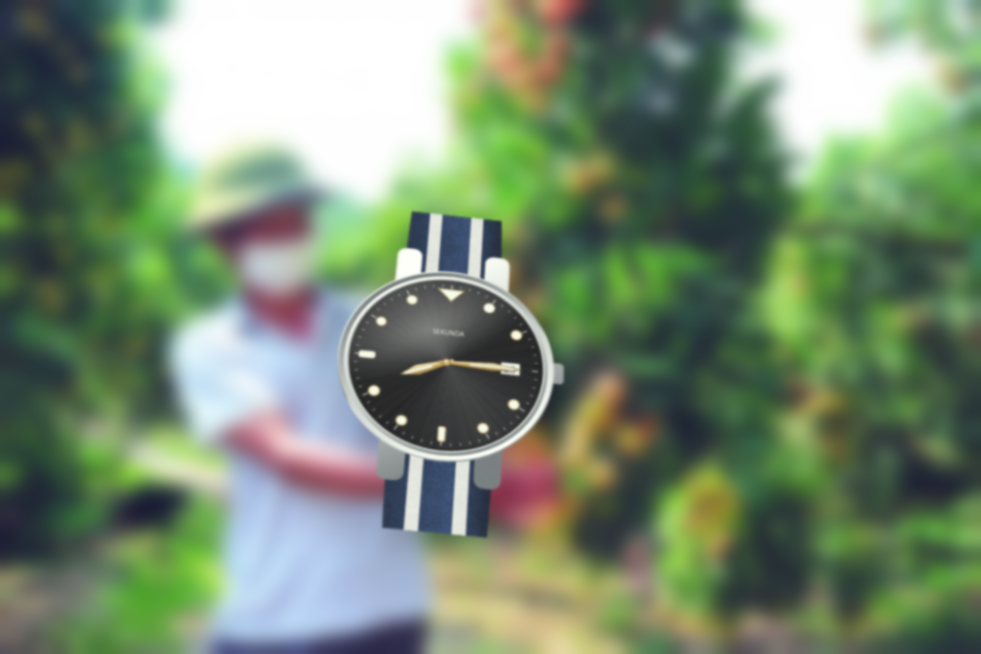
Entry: 8:15
